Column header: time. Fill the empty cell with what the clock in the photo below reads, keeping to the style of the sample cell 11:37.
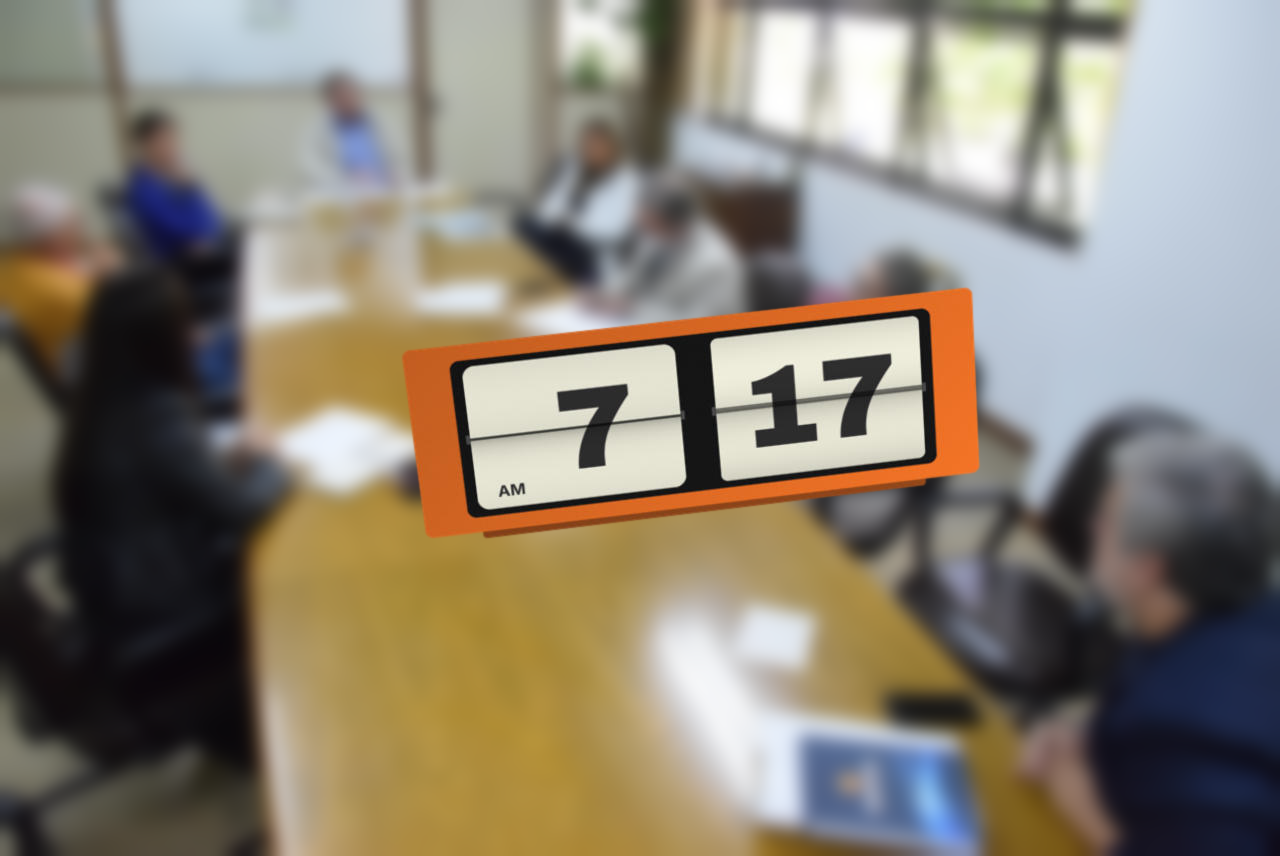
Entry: 7:17
